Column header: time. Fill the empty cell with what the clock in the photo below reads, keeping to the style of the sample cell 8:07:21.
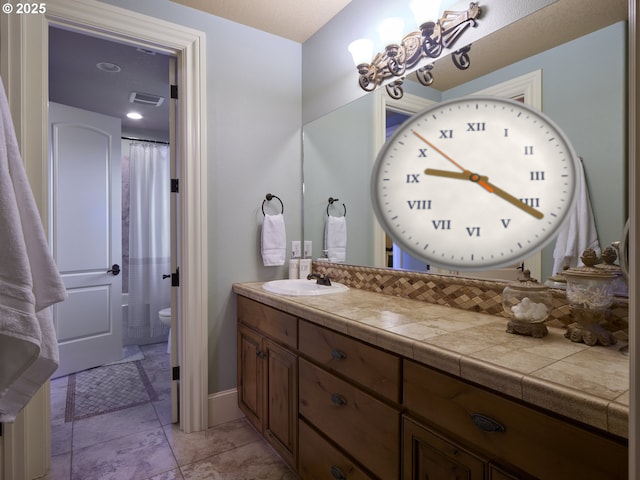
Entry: 9:20:52
